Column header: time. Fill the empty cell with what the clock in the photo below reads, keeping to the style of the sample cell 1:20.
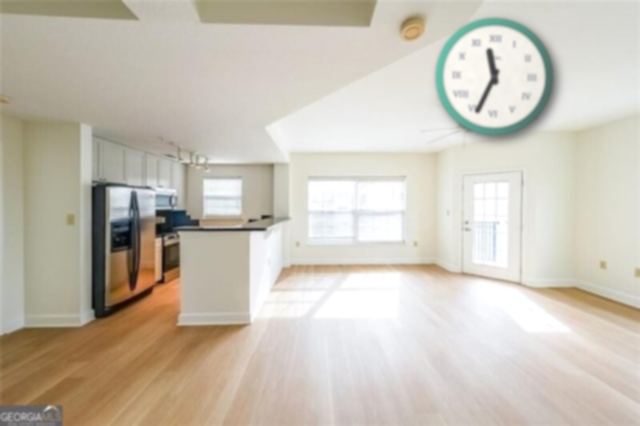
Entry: 11:34
